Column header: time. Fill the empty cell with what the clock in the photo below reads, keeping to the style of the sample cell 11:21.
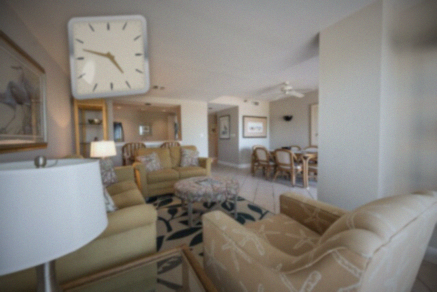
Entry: 4:48
